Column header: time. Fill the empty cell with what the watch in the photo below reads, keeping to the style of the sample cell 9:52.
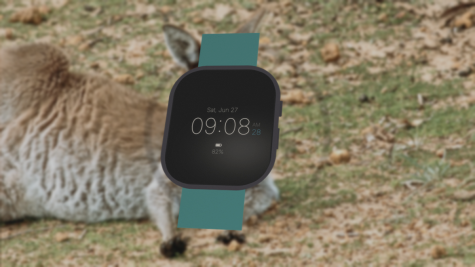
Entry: 9:08
